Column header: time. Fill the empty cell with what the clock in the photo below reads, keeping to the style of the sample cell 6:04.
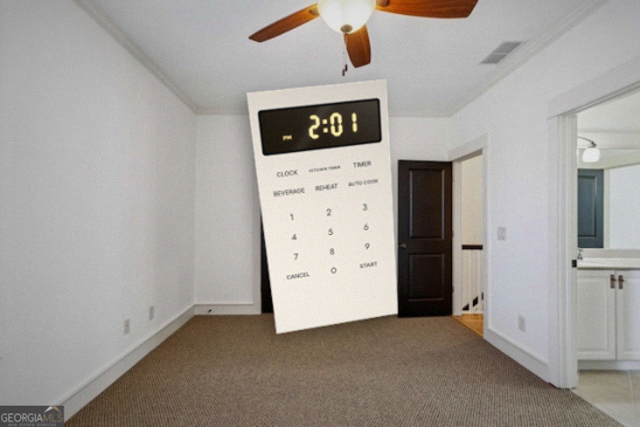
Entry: 2:01
